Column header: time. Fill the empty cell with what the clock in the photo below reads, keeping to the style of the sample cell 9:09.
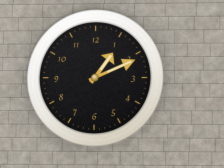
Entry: 1:11
